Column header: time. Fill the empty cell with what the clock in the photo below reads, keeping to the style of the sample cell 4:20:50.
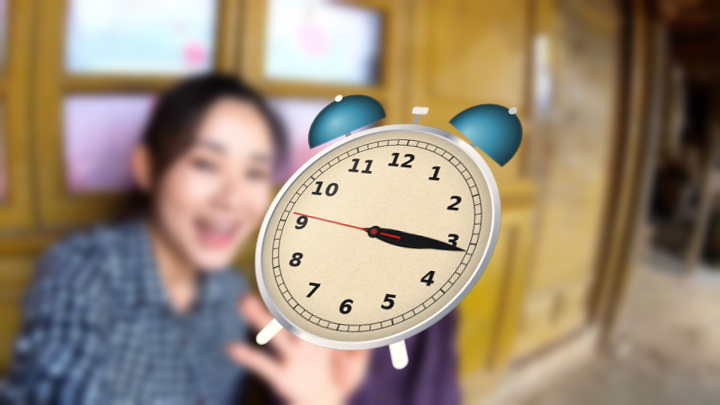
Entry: 3:15:46
